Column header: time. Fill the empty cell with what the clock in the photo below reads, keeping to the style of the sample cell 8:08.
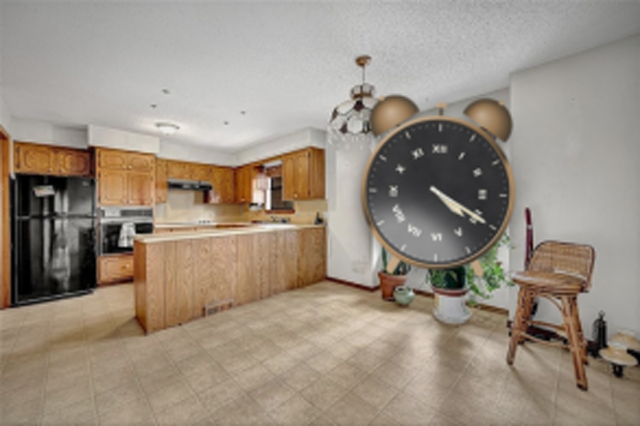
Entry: 4:20
